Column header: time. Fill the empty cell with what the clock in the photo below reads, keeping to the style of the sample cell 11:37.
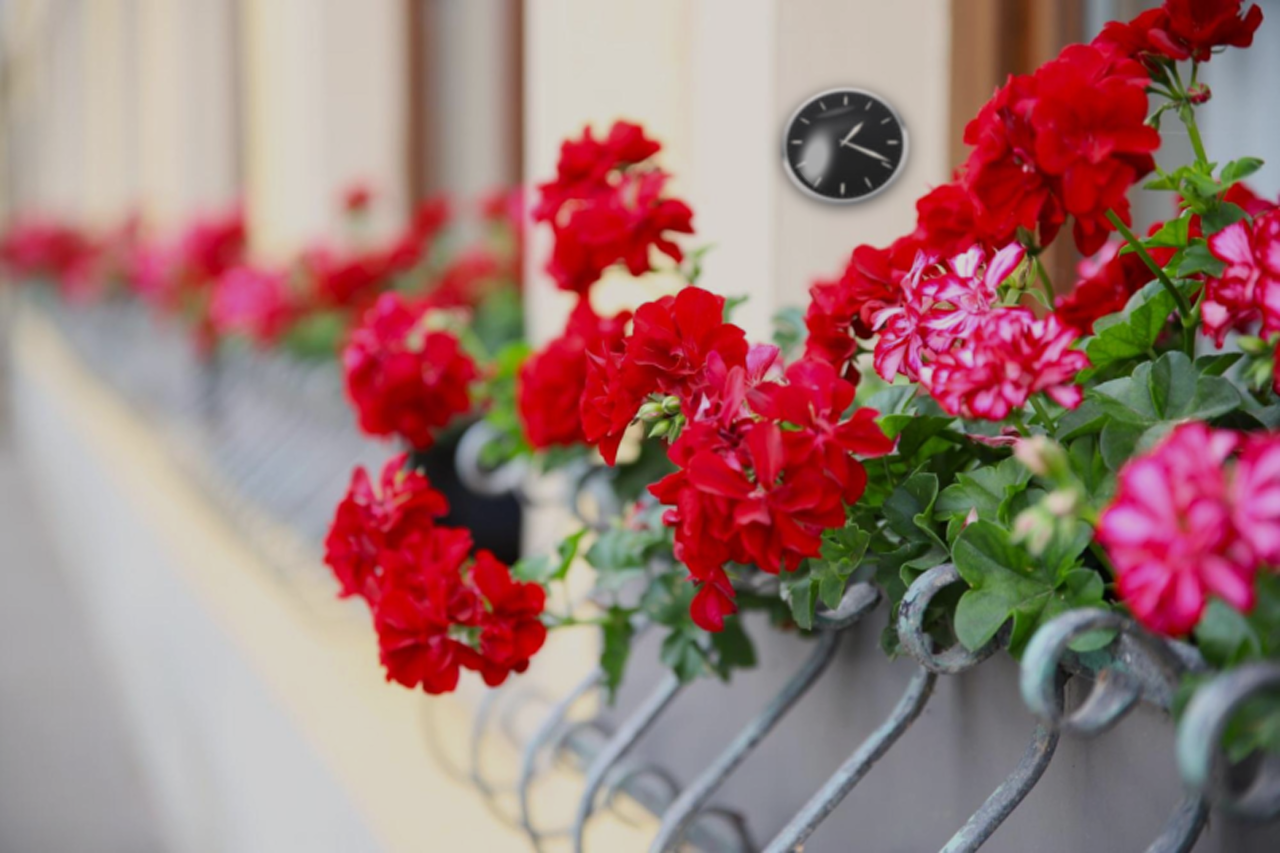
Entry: 1:19
